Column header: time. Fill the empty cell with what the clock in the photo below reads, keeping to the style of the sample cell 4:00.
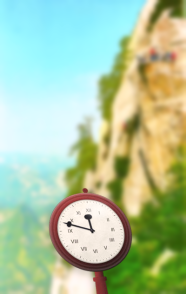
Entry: 11:48
